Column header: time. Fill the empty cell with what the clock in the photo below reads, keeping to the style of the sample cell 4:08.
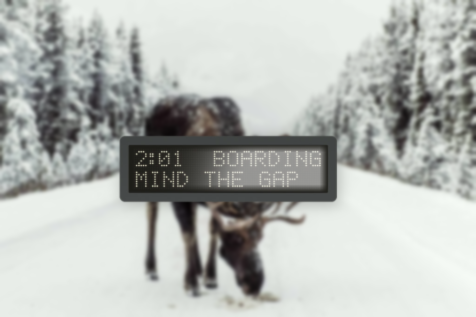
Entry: 2:01
